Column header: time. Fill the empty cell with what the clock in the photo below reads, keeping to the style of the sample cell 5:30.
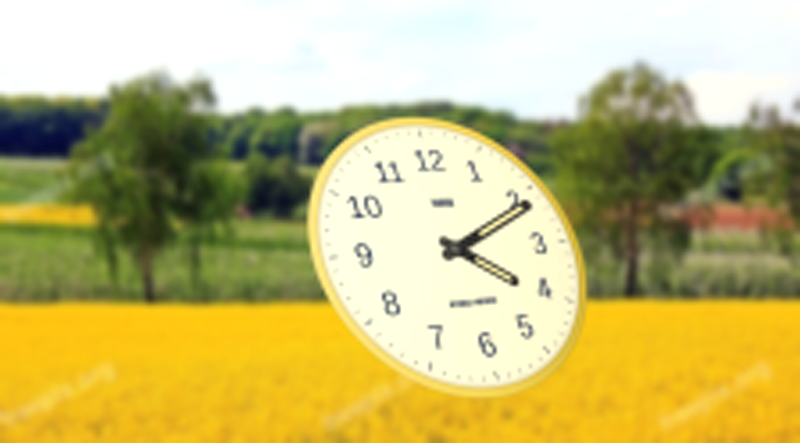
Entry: 4:11
